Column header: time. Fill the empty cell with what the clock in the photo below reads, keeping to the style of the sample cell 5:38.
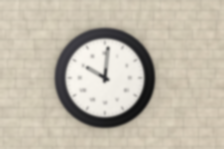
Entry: 10:01
